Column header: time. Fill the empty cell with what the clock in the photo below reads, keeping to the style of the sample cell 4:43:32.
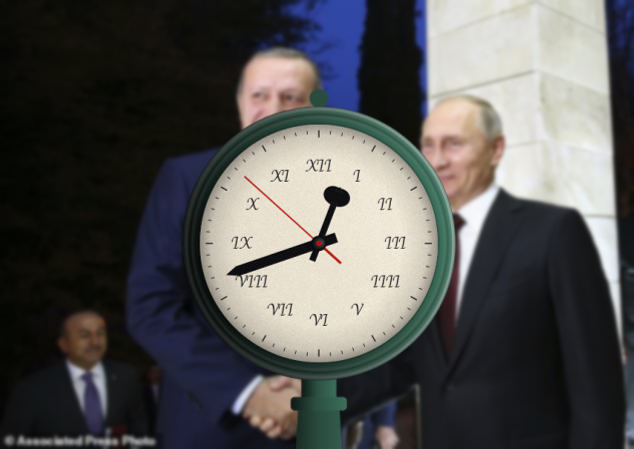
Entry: 12:41:52
